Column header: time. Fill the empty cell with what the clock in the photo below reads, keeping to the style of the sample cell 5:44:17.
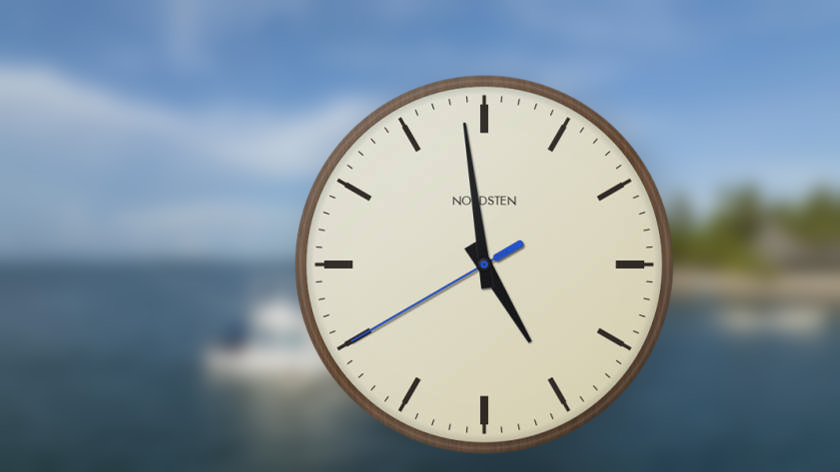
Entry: 4:58:40
